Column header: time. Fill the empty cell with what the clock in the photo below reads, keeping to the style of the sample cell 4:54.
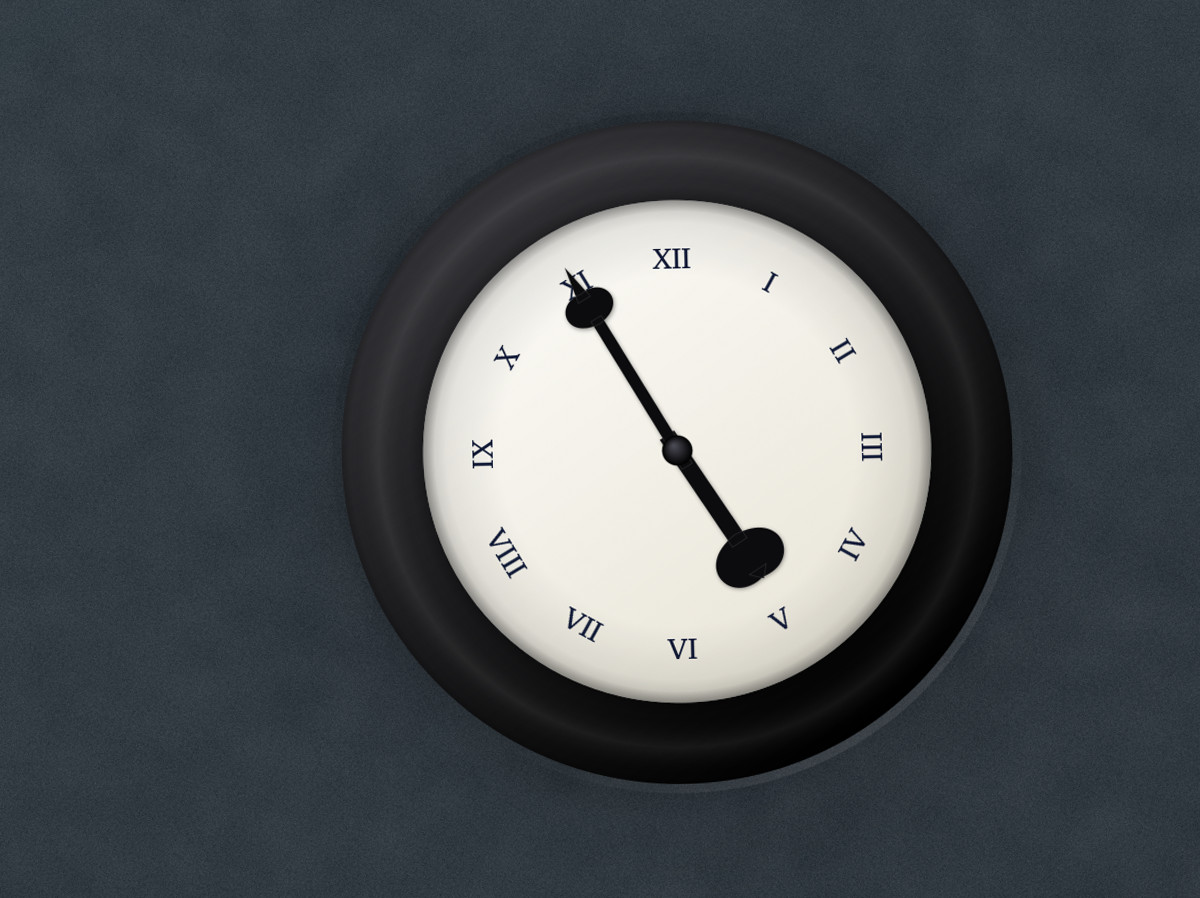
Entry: 4:55
